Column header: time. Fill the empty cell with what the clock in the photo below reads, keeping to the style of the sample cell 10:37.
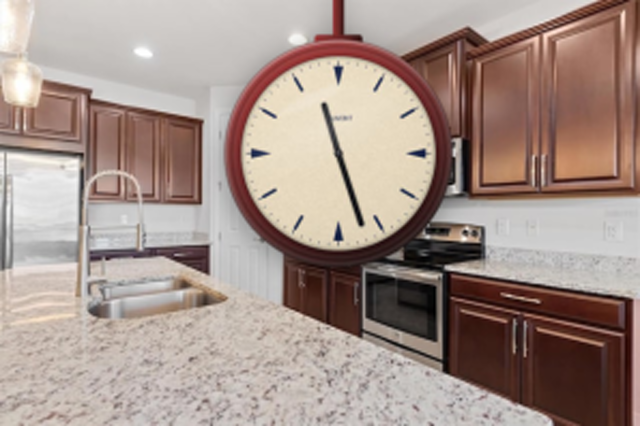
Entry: 11:27
